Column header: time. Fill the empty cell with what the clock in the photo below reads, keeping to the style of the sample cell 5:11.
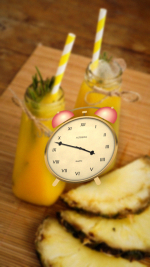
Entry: 3:48
